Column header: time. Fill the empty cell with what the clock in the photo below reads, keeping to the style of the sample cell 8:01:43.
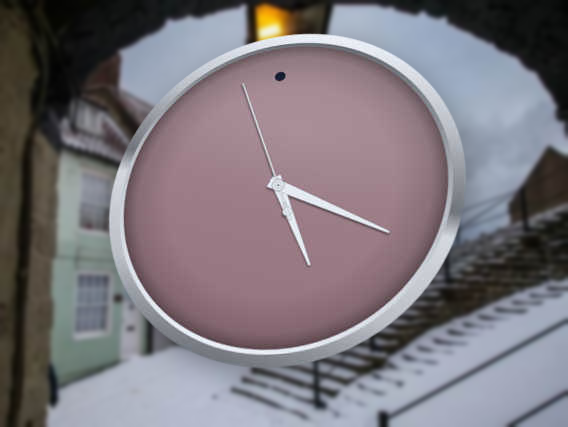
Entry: 5:19:57
